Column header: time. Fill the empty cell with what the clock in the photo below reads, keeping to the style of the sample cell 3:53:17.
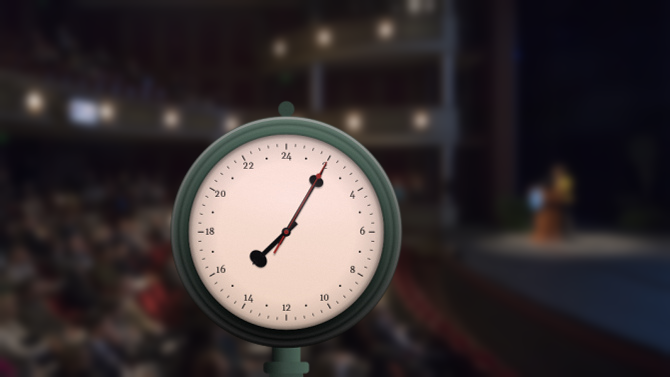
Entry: 15:05:05
